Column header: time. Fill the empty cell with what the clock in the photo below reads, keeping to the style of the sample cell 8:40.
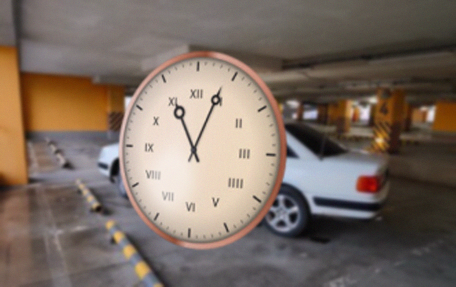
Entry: 11:04
